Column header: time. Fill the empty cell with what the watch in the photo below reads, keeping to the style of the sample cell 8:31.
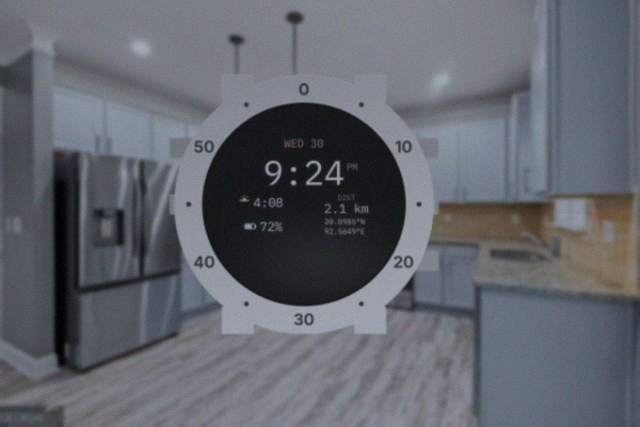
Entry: 9:24
